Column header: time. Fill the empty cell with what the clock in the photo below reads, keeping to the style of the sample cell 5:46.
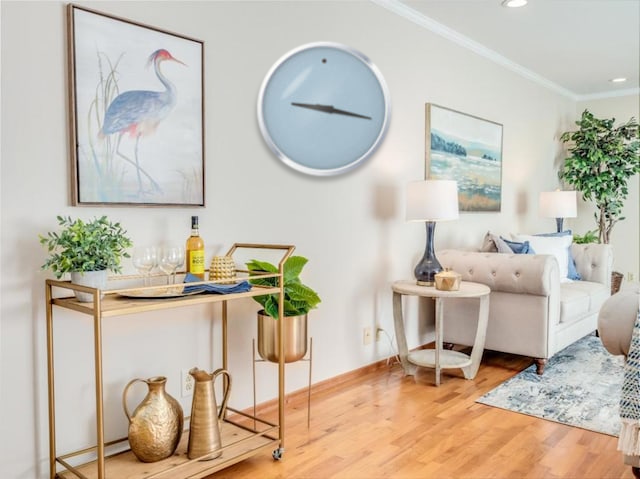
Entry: 9:17
